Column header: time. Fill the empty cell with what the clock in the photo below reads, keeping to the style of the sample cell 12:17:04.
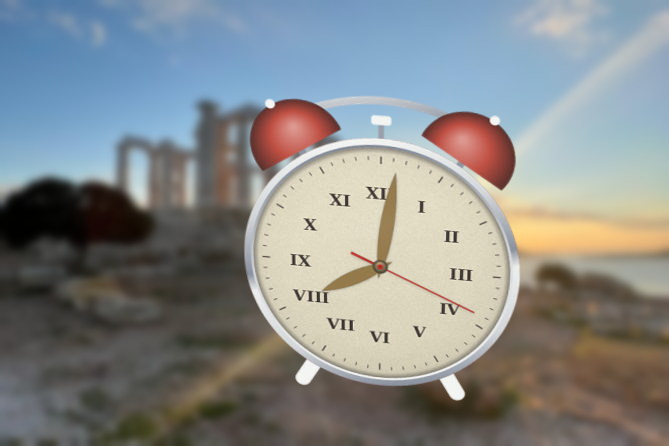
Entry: 8:01:19
